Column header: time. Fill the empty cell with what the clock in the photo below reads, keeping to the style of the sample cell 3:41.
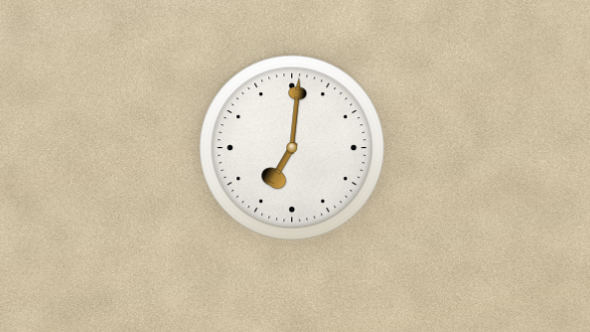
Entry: 7:01
